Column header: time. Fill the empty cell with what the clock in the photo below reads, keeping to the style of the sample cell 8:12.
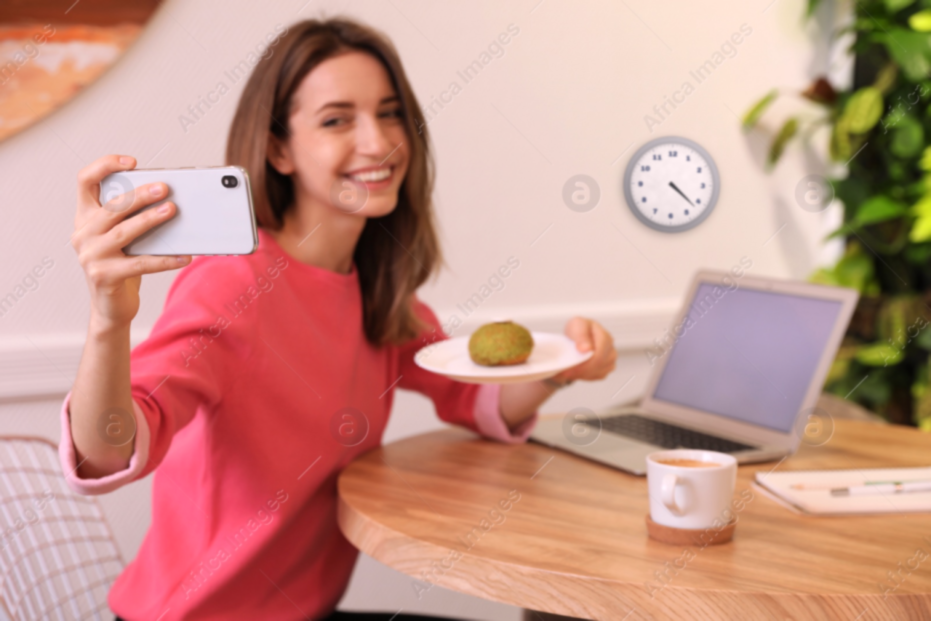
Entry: 4:22
